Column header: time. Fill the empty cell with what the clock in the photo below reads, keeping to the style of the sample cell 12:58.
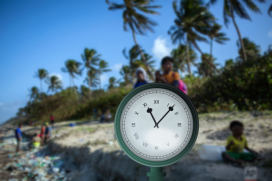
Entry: 11:07
